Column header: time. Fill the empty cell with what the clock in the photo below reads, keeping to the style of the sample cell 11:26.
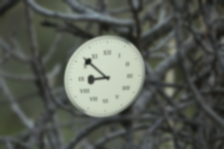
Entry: 8:52
